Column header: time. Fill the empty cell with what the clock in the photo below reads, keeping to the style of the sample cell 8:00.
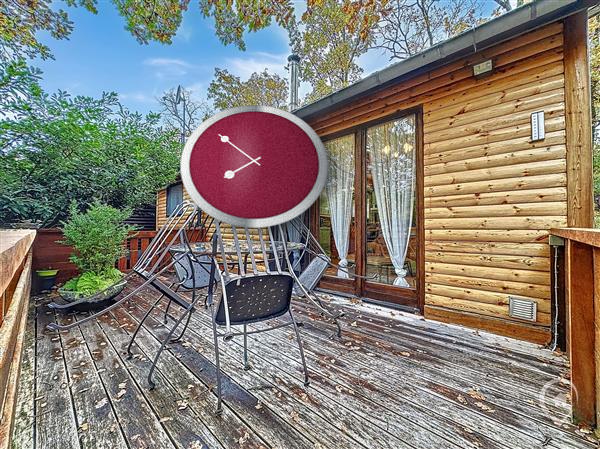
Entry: 7:52
